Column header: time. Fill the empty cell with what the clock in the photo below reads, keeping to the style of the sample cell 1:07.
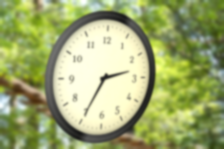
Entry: 2:35
